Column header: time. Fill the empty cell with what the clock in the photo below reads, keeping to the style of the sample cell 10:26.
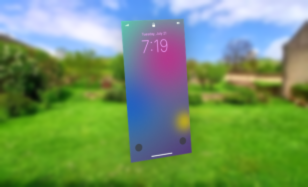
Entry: 7:19
